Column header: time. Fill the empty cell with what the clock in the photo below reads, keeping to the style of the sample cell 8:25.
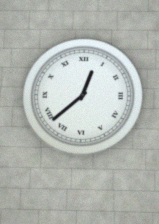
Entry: 12:38
